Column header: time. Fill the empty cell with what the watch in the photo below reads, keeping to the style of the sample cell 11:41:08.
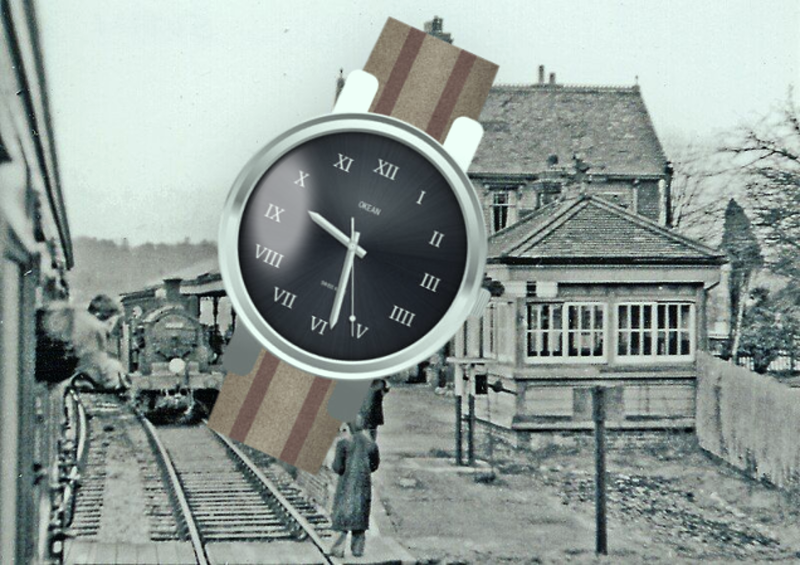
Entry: 9:28:26
